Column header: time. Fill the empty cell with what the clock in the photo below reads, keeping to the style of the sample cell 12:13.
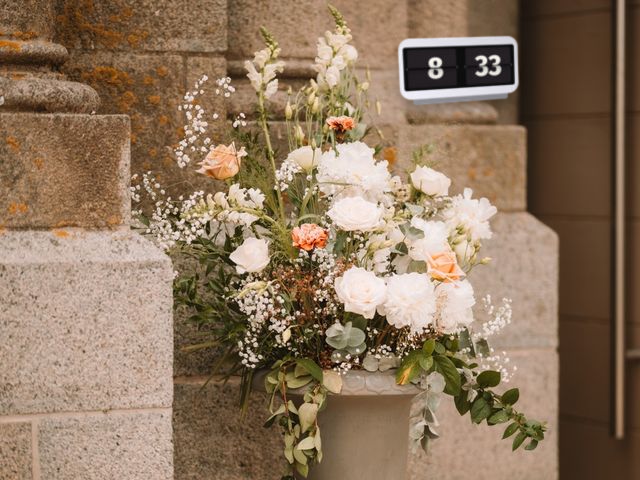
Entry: 8:33
